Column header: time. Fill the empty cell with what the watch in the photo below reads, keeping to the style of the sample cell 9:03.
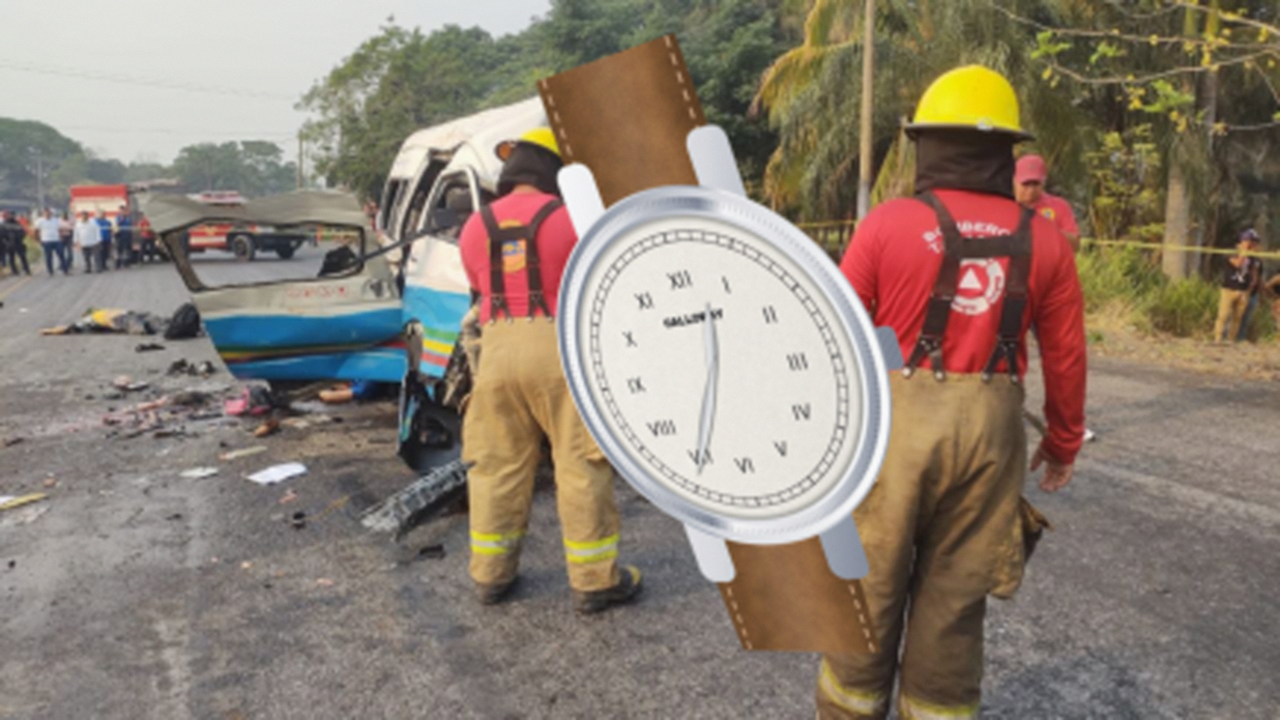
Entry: 12:35
